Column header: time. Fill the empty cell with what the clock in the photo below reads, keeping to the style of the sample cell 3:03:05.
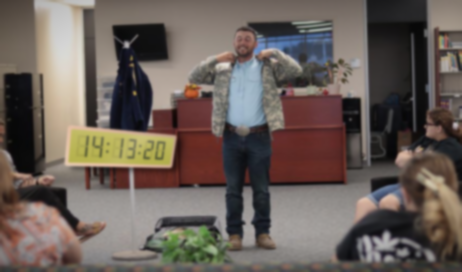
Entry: 14:13:20
